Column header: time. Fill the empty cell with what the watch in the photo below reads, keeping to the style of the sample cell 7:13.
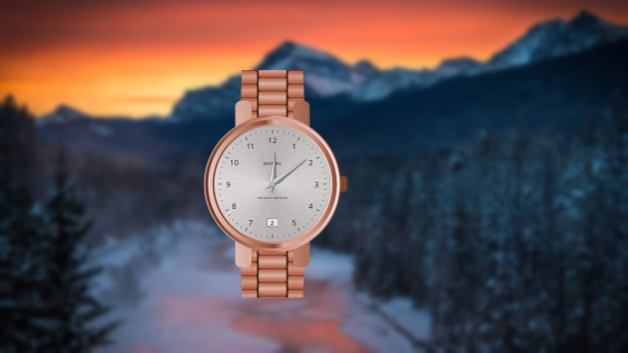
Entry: 12:09
